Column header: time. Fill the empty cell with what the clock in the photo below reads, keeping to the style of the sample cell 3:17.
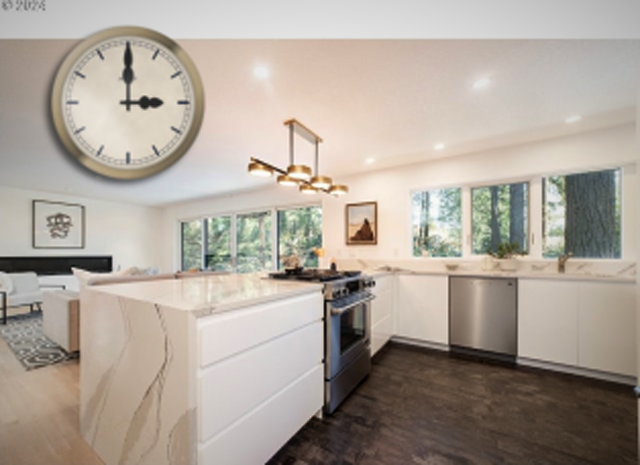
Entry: 3:00
